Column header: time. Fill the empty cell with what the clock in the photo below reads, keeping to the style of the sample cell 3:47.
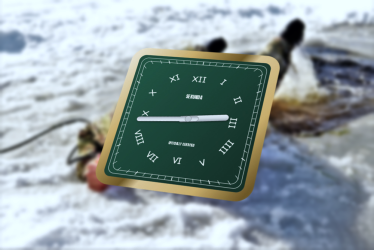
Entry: 2:44
